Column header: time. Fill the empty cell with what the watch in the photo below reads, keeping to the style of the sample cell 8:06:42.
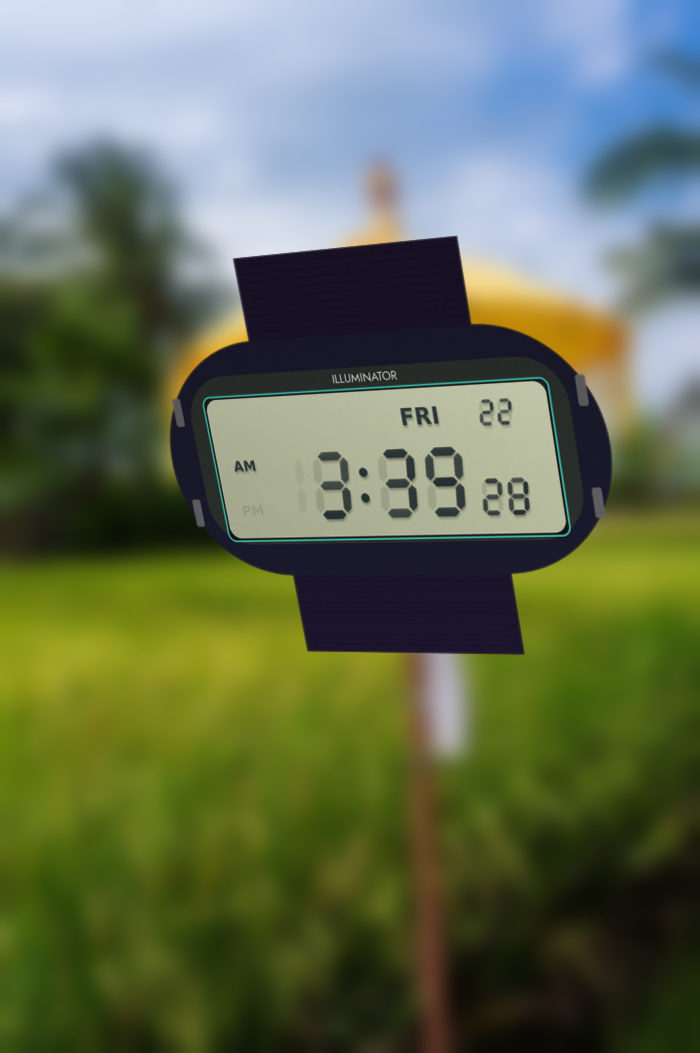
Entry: 3:39:28
